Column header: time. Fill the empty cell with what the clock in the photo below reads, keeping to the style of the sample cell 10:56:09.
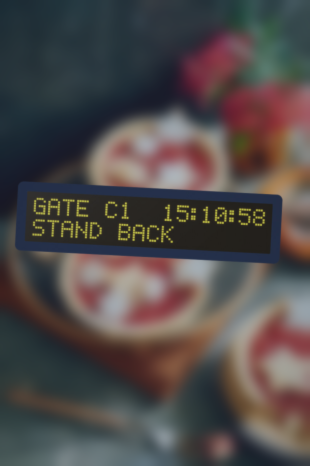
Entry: 15:10:58
